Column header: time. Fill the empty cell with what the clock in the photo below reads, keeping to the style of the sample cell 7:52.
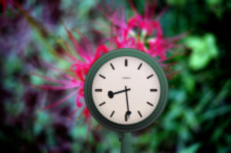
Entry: 8:29
